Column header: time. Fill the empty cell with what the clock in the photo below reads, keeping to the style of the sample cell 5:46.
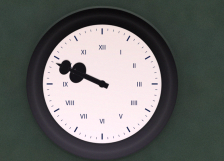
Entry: 9:49
